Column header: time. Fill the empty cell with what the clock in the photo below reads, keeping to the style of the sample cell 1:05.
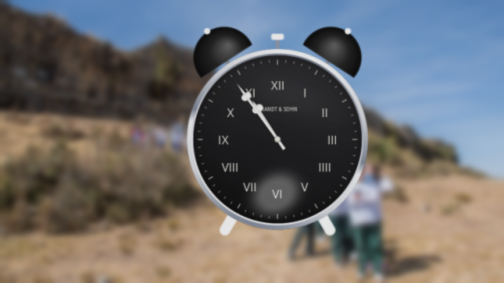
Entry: 10:54
